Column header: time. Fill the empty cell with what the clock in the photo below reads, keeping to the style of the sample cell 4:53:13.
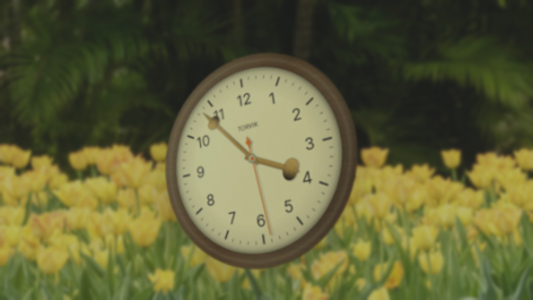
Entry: 3:53:29
